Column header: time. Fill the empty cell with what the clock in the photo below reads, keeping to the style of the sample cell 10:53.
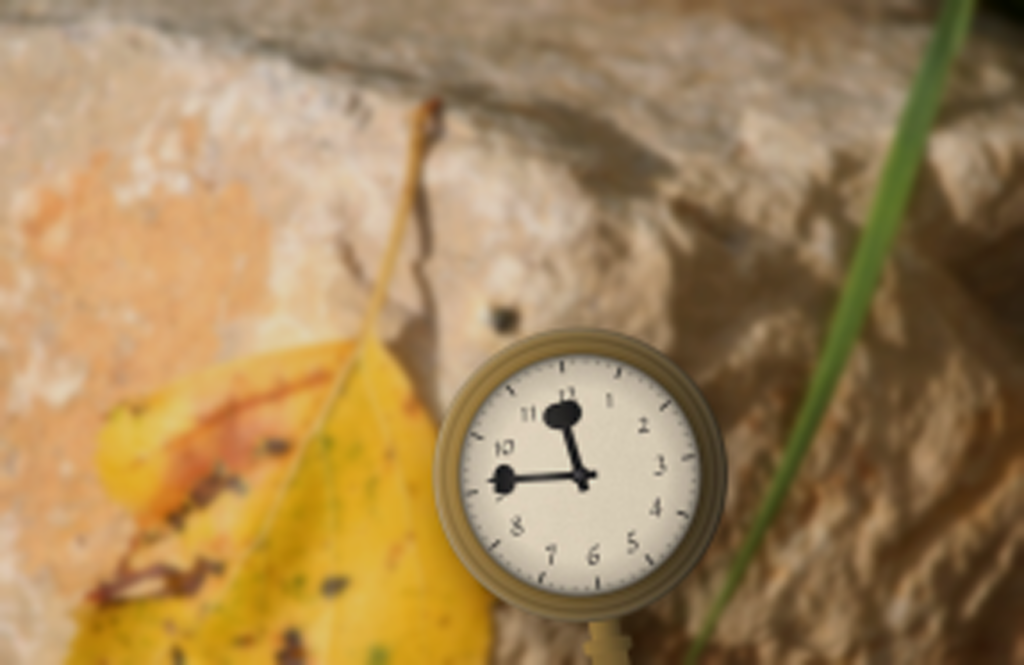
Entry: 11:46
